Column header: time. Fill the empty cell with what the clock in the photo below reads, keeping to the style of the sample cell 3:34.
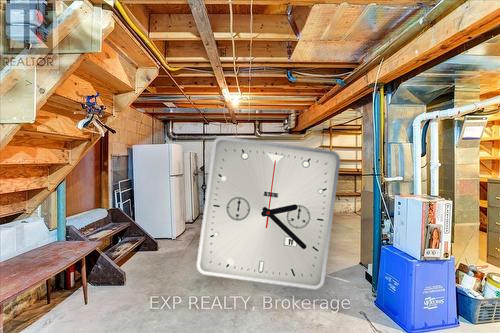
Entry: 2:21
